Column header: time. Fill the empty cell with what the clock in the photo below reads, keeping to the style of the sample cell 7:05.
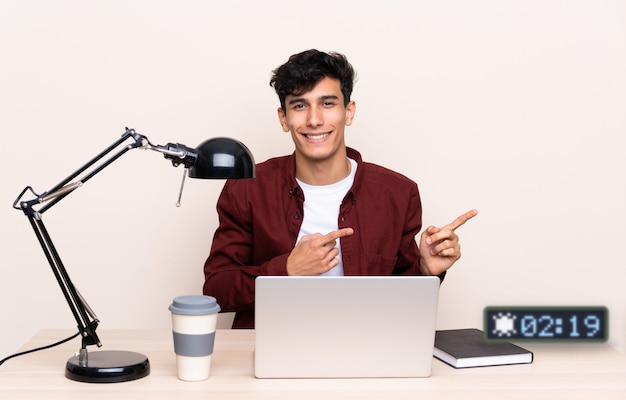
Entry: 2:19
